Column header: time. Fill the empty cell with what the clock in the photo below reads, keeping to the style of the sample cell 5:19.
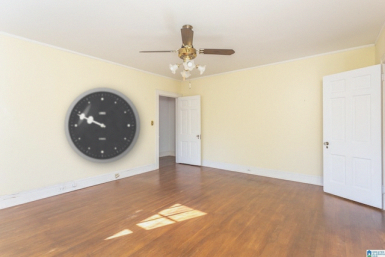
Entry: 9:49
